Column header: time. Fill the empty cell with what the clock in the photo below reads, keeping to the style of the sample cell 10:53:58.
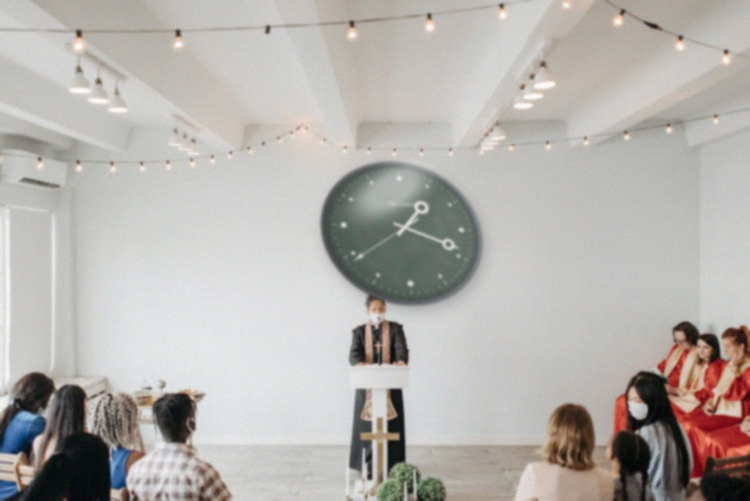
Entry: 1:18:39
